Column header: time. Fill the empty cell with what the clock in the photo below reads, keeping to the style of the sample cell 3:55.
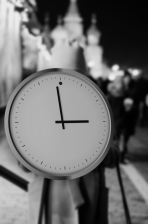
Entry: 2:59
